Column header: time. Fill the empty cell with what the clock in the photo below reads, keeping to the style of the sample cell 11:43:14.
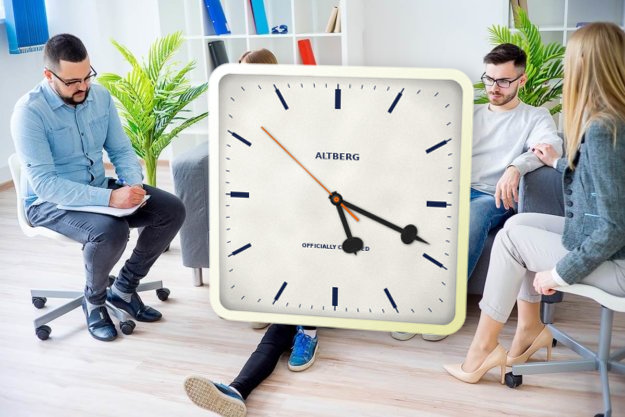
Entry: 5:18:52
